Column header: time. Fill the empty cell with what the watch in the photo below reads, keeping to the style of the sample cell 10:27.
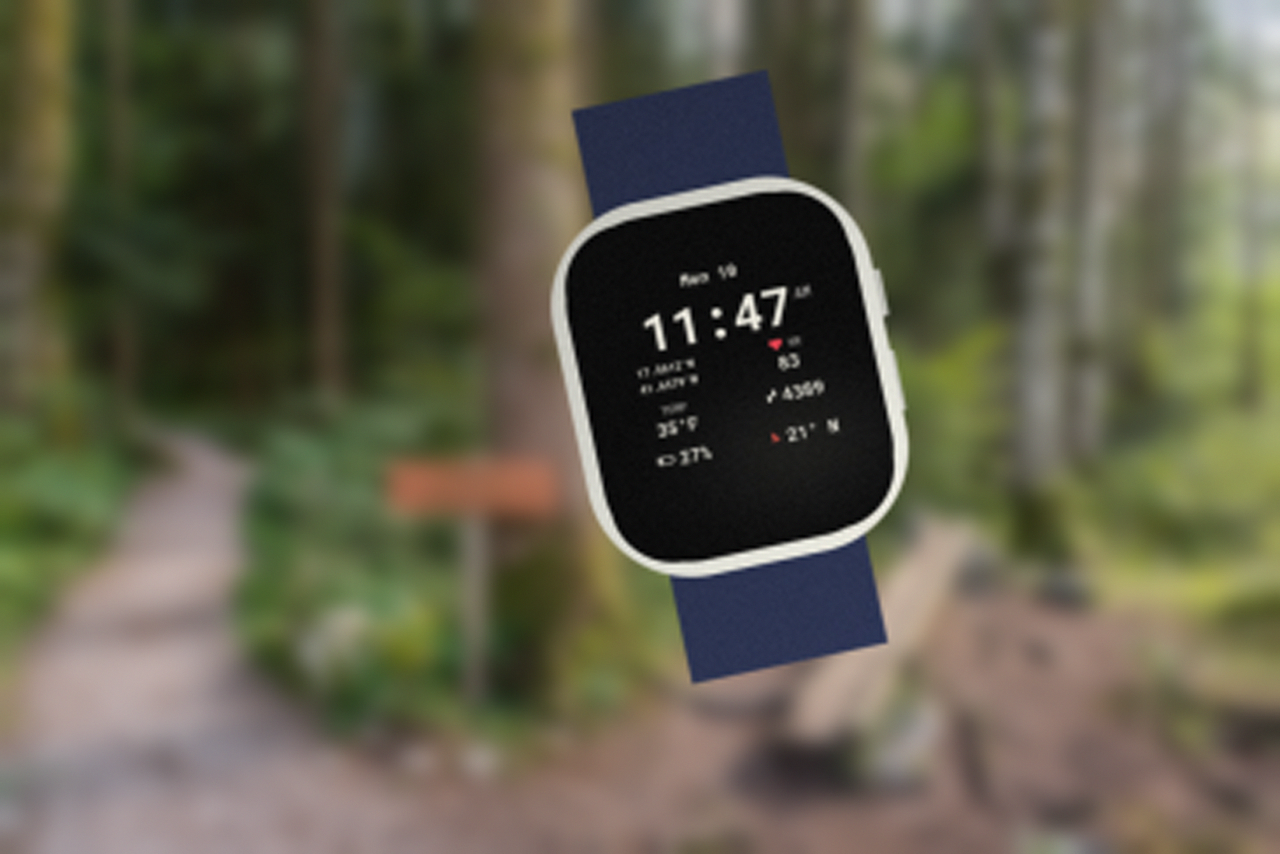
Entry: 11:47
